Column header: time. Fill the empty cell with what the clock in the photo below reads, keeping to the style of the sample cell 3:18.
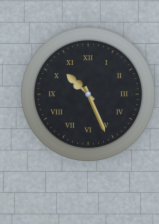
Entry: 10:26
